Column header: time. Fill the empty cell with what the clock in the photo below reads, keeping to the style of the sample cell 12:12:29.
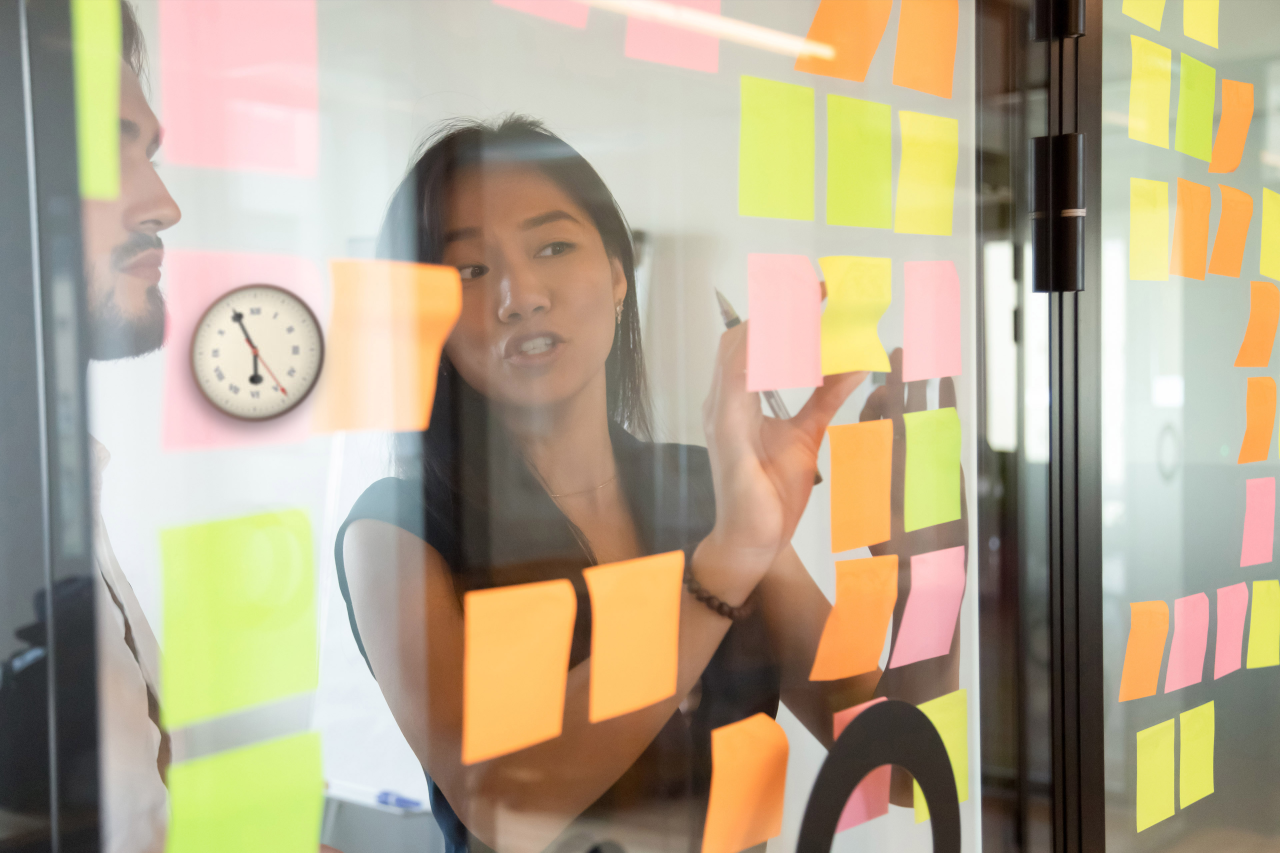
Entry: 5:55:24
